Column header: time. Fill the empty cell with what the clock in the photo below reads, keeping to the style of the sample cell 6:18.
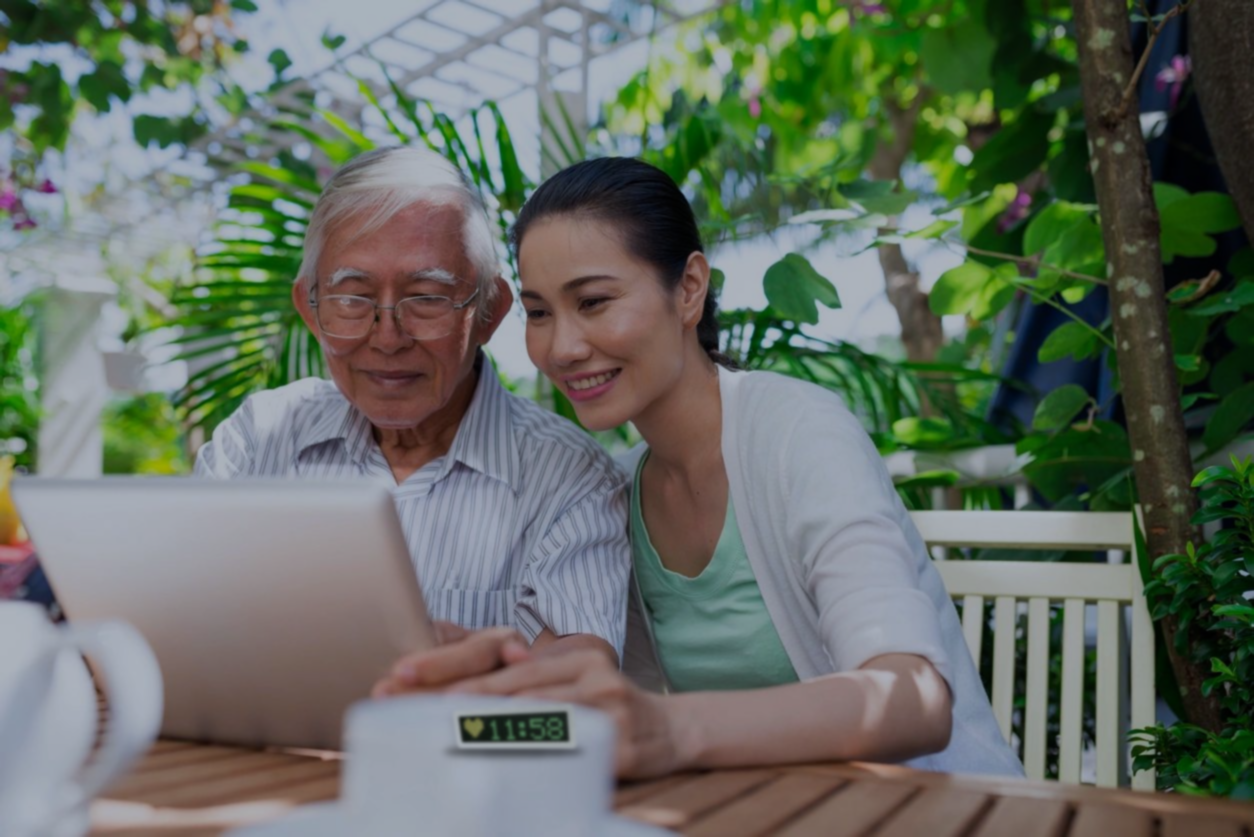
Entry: 11:58
